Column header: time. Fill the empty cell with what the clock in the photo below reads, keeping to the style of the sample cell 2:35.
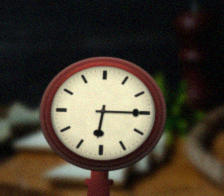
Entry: 6:15
